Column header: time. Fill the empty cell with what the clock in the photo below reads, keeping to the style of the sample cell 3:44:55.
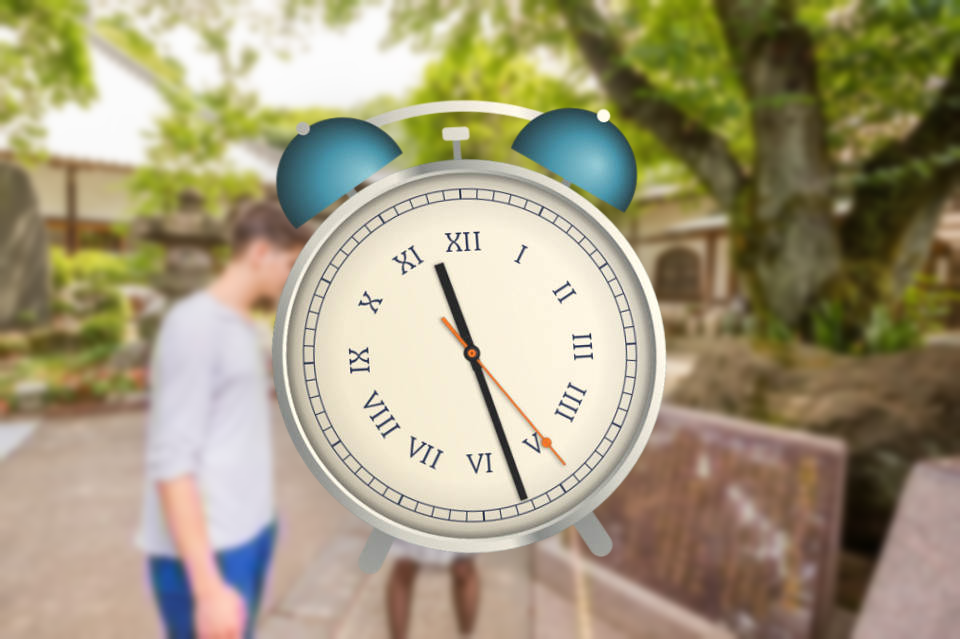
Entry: 11:27:24
